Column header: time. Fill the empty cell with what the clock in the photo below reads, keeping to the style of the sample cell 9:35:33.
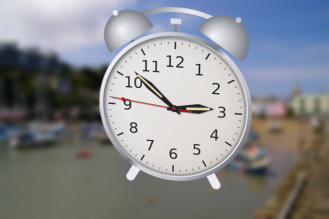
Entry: 2:51:46
